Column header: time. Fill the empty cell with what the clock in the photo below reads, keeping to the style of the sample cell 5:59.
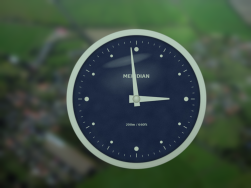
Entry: 2:59
